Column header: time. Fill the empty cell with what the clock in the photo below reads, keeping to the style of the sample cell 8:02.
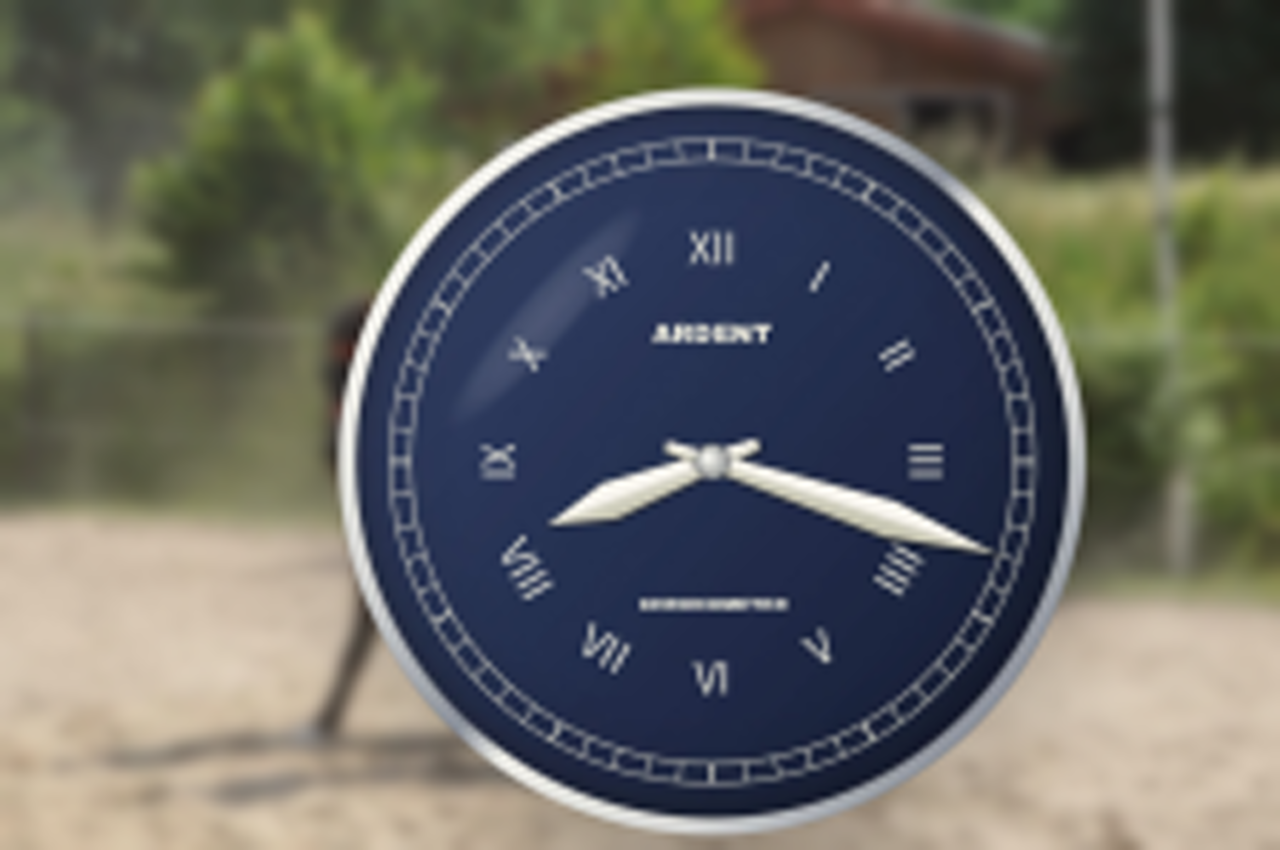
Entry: 8:18
